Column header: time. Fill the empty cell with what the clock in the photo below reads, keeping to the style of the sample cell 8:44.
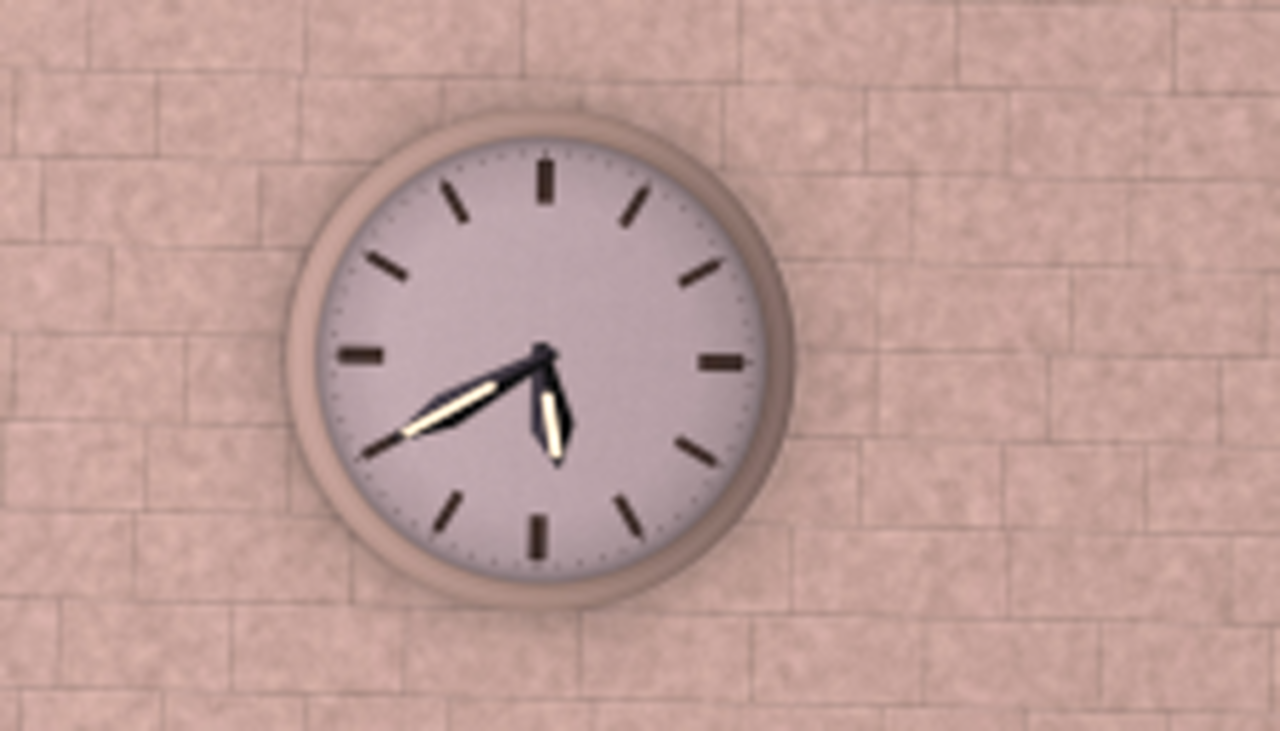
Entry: 5:40
